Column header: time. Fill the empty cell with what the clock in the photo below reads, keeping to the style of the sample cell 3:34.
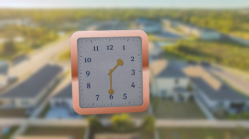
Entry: 1:30
